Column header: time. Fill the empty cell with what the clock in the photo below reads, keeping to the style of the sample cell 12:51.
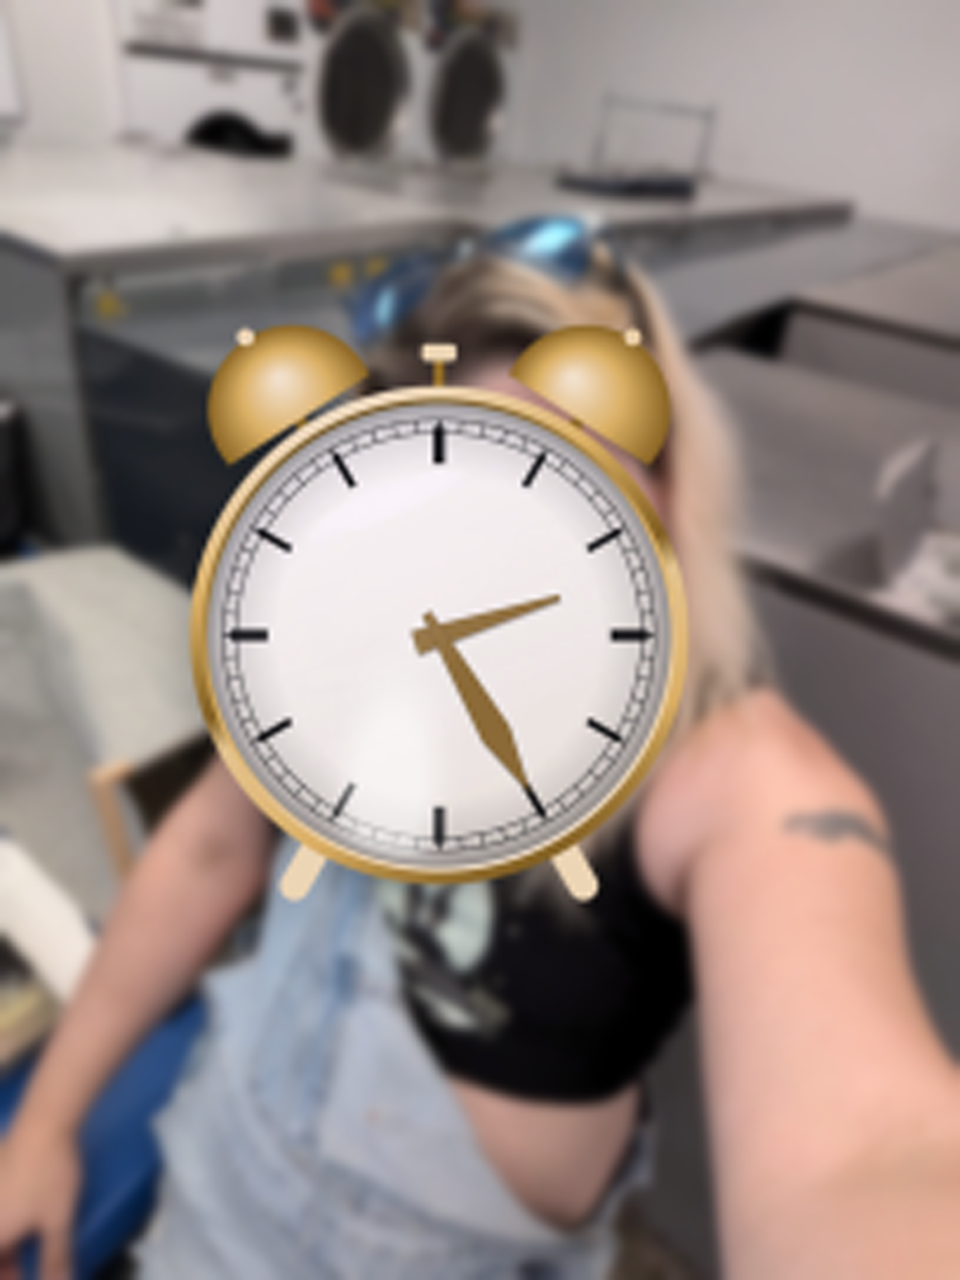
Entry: 2:25
